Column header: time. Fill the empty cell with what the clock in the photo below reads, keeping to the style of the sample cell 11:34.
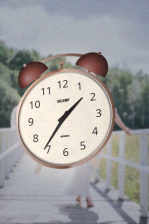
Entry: 1:36
